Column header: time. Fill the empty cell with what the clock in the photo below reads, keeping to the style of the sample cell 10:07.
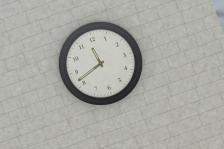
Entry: 11:42
